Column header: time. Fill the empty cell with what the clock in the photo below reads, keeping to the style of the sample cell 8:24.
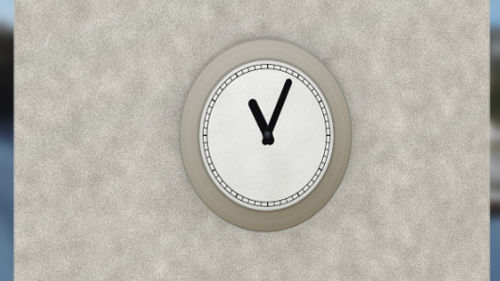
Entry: 11:04
